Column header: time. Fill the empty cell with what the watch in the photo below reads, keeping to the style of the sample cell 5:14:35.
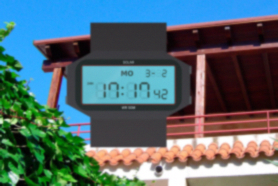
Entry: 17:17:42
